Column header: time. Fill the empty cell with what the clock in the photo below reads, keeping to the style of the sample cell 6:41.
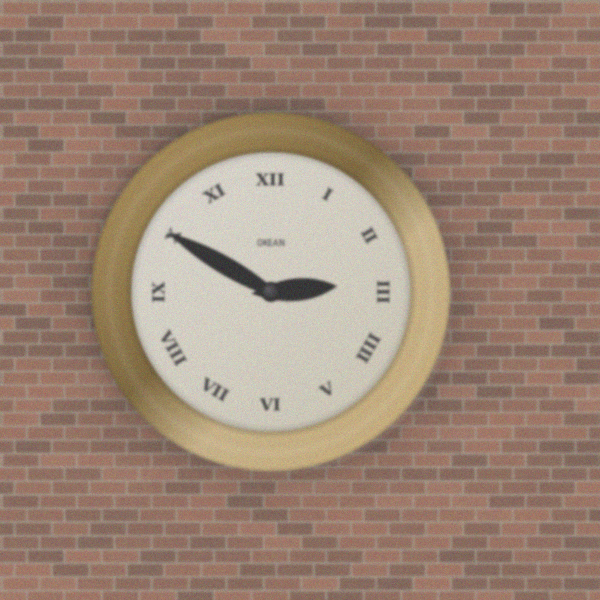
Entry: 2:50
